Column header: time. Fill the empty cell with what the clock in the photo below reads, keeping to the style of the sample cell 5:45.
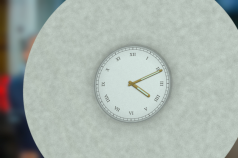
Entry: 4:11
